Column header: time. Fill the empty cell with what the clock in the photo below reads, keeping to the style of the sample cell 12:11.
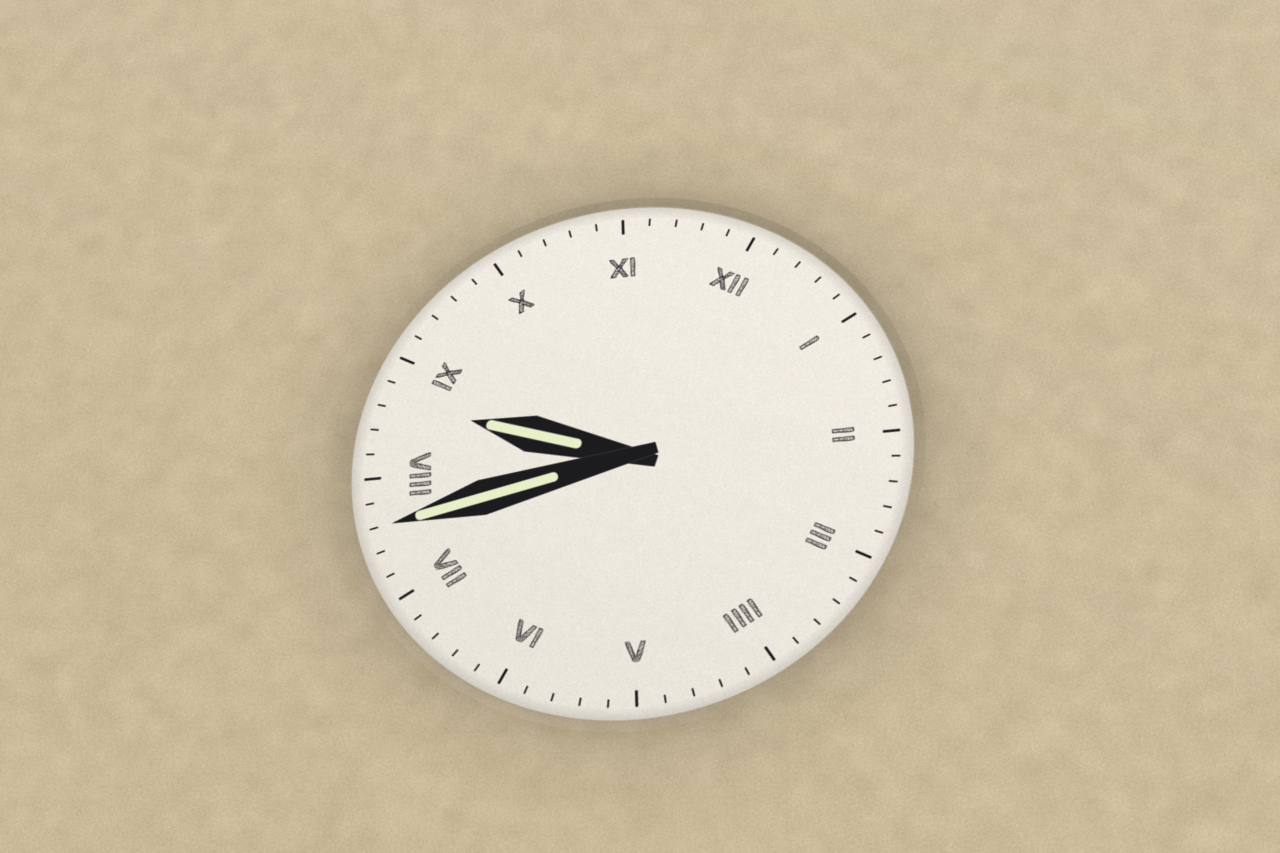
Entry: 8:38
